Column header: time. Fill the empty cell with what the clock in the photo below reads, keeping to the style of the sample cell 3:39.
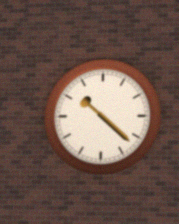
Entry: 10:22
